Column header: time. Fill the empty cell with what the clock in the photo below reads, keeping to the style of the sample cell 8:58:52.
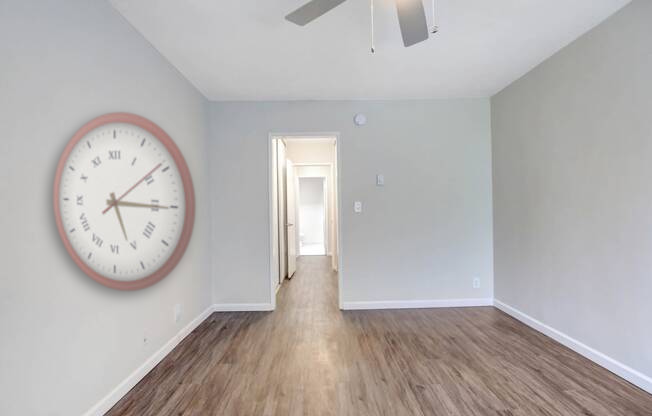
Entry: 5:15:09
